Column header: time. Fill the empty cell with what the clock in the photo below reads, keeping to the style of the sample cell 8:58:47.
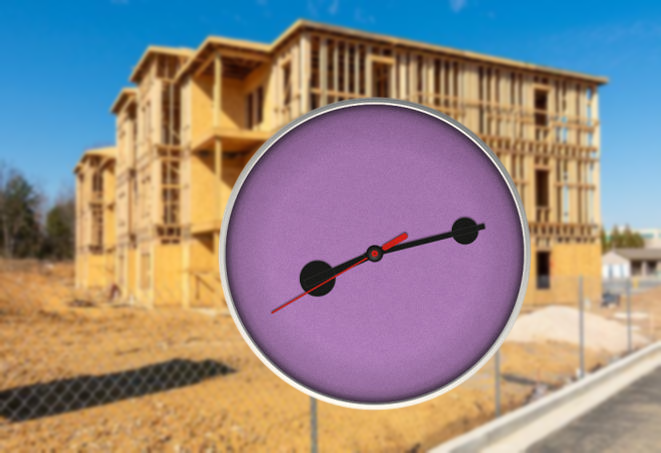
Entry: 8:12:40
